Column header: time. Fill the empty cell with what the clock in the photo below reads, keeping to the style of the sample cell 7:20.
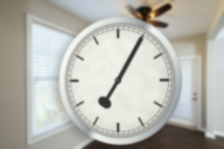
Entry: 7:05
